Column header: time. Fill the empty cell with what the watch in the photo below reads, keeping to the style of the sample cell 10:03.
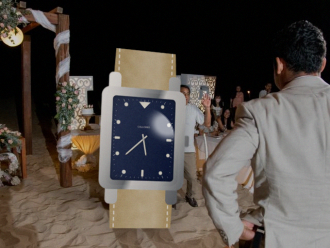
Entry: 5:38
